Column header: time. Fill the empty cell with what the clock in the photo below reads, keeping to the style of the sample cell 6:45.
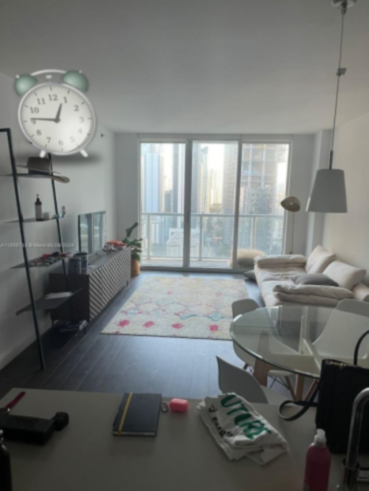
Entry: 12:46
